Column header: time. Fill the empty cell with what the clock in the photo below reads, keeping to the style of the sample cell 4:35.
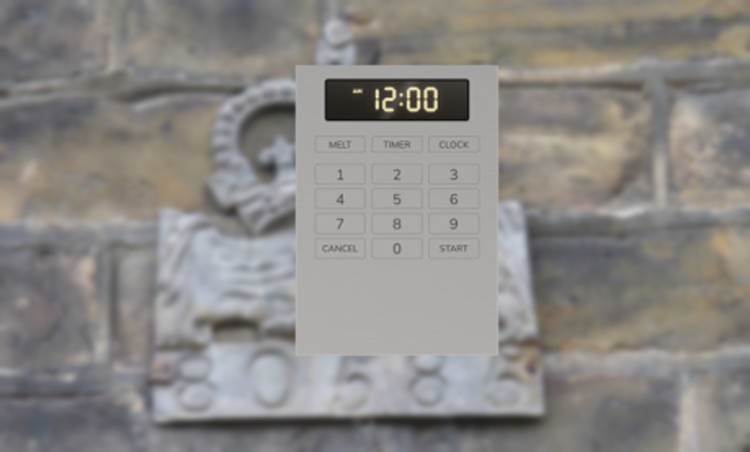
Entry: 12:00
